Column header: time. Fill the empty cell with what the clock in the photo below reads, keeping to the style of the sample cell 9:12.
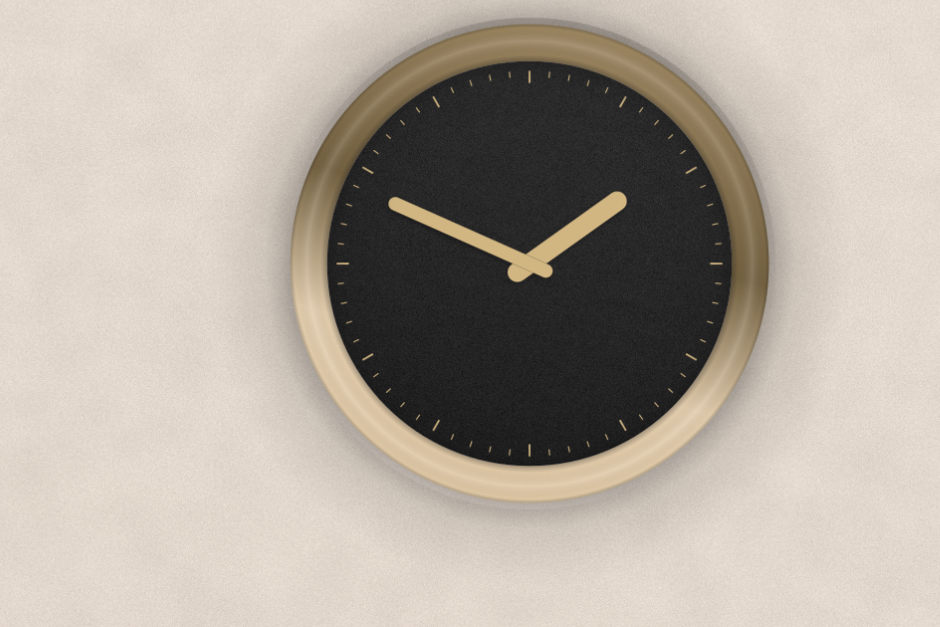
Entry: 1:49
